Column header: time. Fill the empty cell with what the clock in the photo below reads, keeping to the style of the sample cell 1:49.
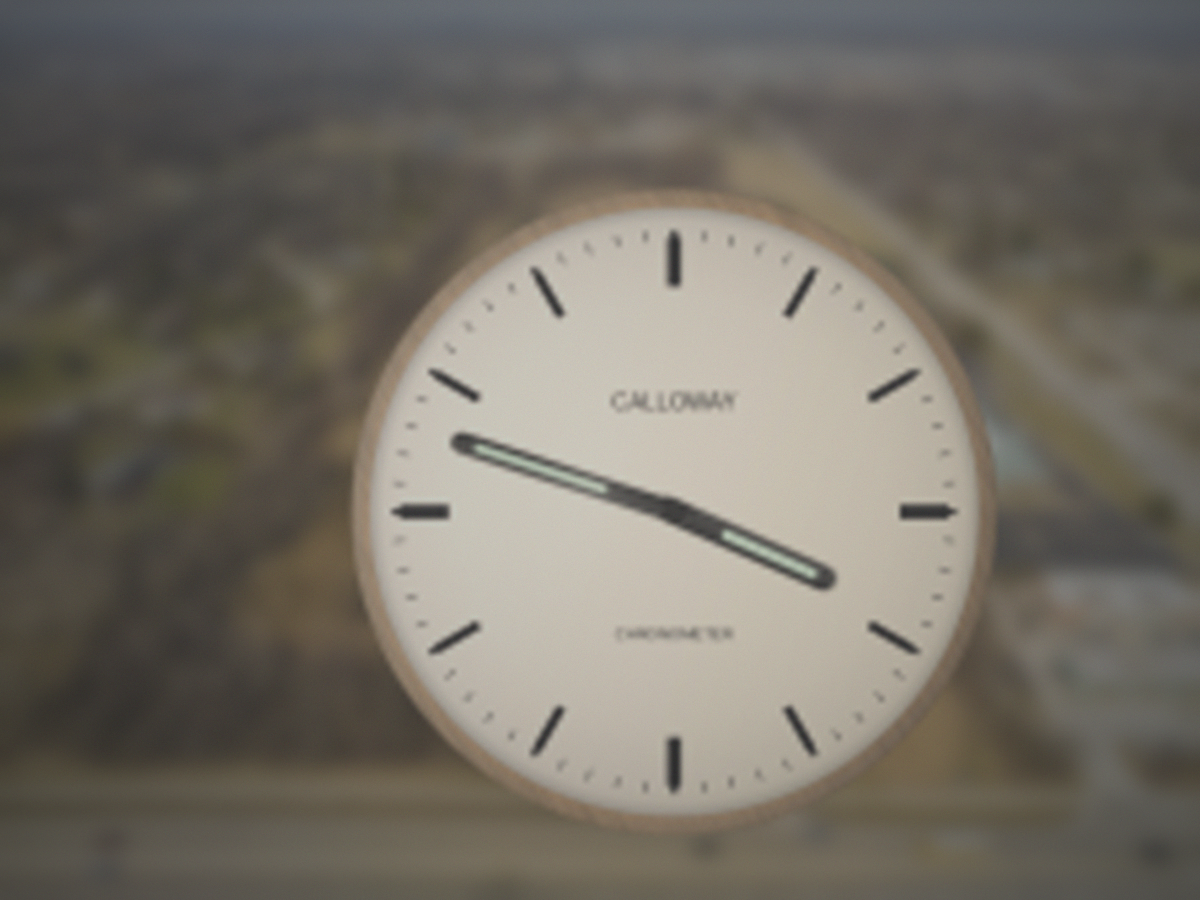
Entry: 3:48
